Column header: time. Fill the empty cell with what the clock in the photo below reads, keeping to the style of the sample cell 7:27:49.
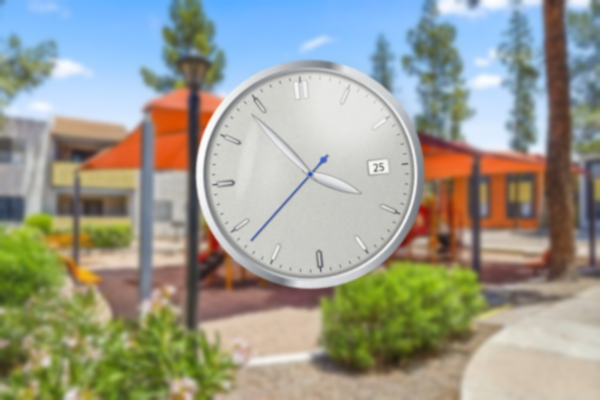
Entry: 3:53:38
